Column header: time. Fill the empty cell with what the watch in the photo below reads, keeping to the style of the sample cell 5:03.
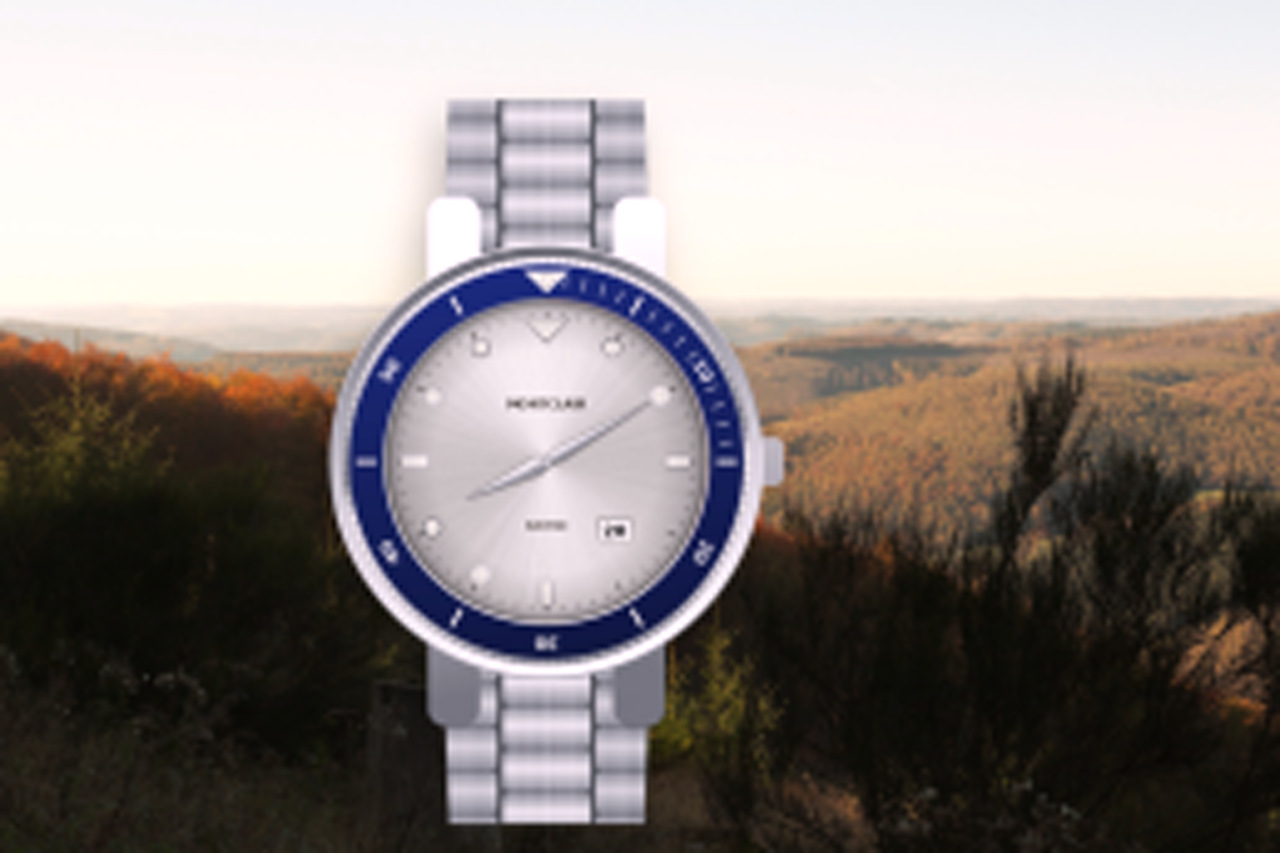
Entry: 8:10
